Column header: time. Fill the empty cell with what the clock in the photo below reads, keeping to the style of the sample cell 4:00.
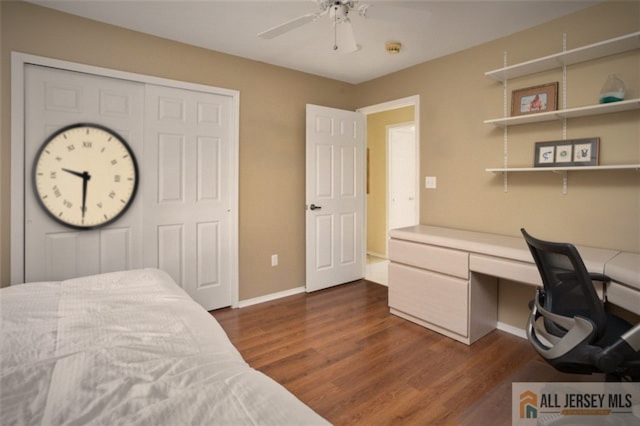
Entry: 9:30
